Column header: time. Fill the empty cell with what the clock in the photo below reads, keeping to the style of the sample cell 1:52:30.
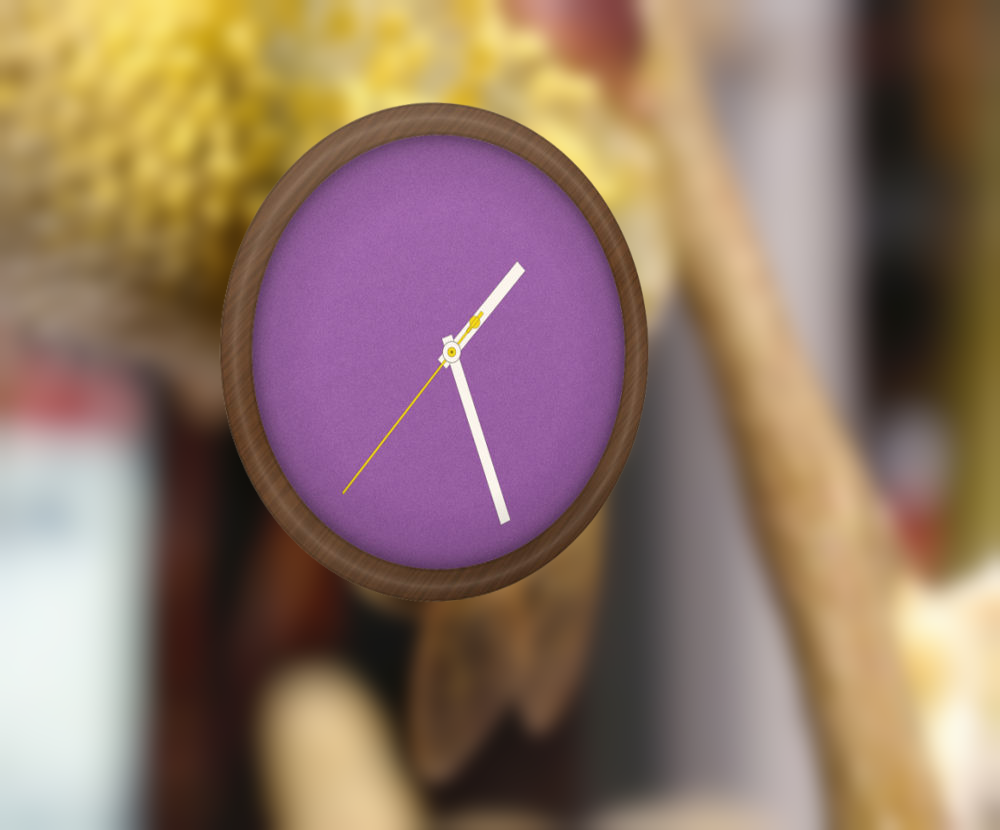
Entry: 1:26:37
